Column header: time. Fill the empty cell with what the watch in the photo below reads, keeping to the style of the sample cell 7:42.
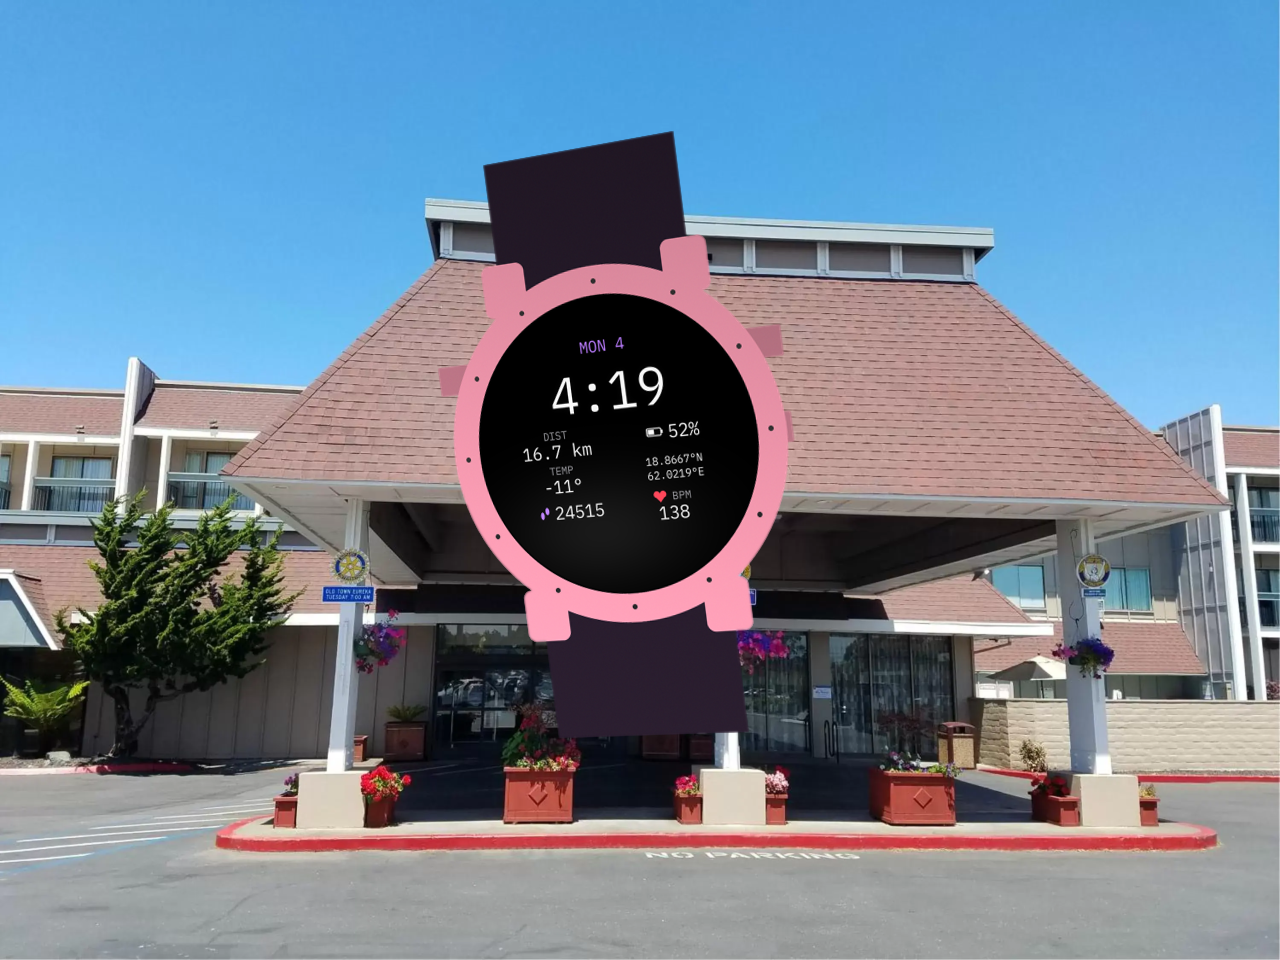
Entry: 4:19
